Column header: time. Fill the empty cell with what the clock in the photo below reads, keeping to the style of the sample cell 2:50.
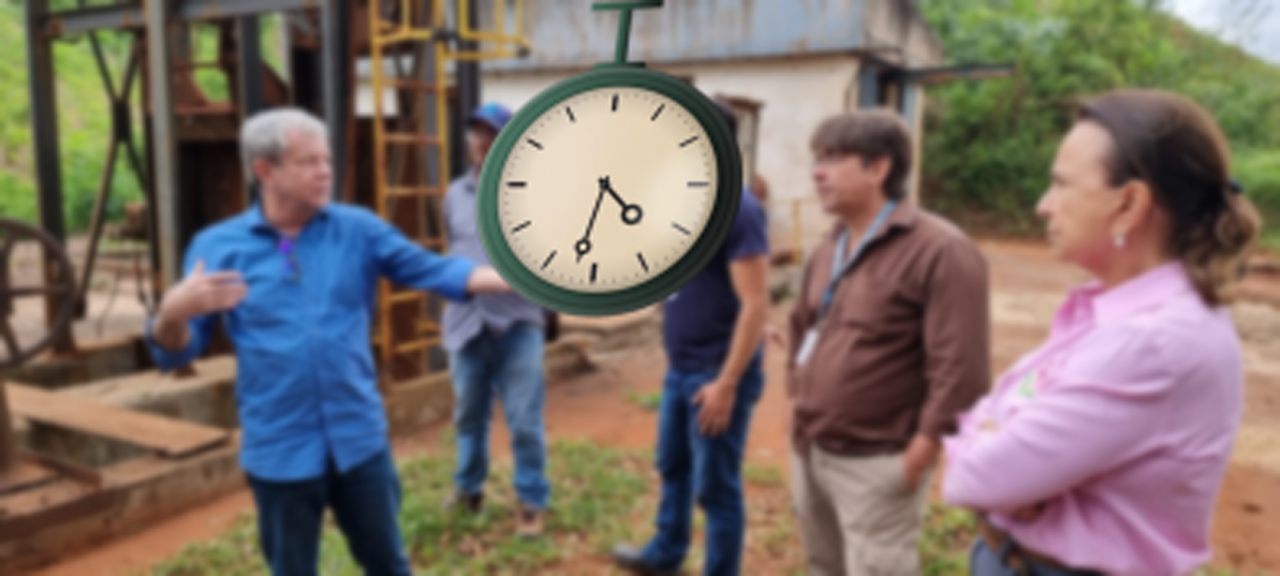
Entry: 4:32
